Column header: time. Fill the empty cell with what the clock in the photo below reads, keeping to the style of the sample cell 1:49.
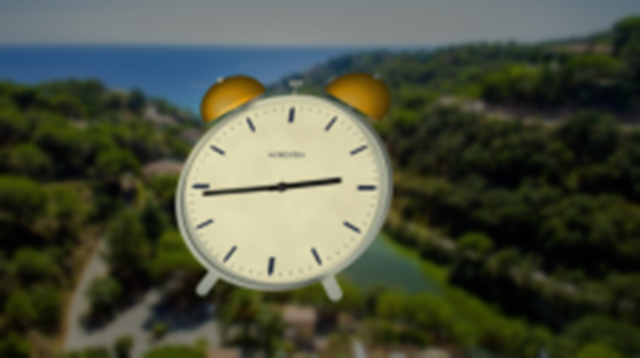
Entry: 2:44
